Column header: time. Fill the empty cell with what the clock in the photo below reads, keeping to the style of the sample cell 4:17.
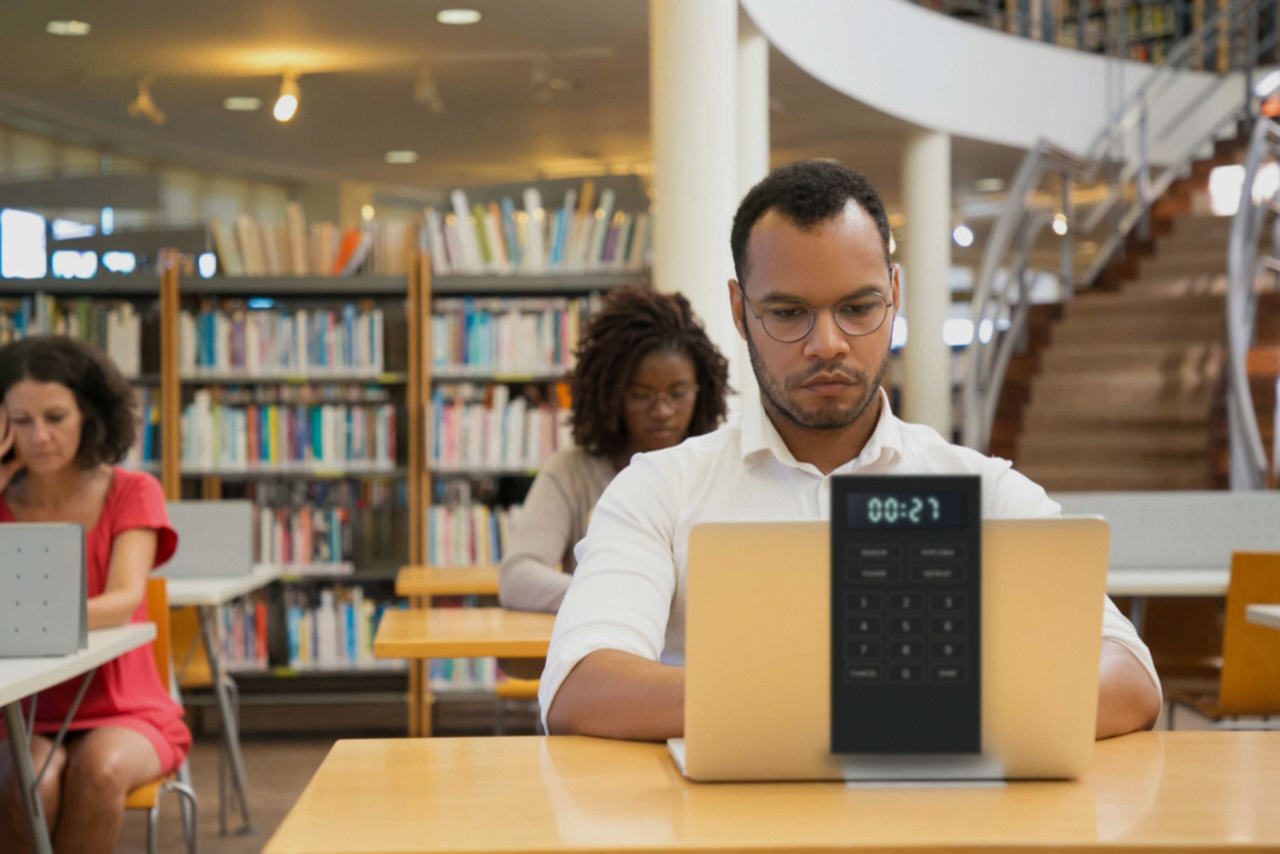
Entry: 0:27
